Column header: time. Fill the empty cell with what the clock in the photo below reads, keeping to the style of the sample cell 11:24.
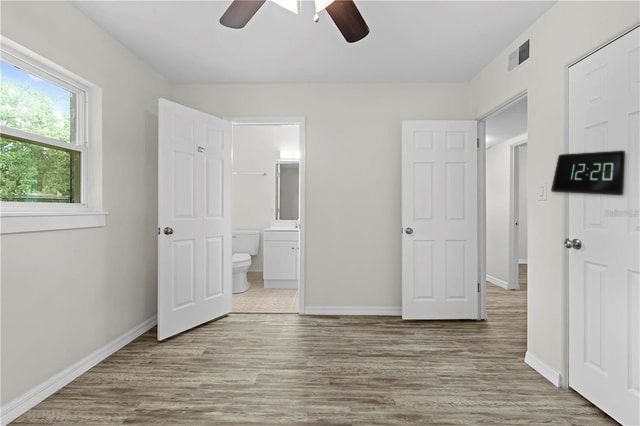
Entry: 12:20
